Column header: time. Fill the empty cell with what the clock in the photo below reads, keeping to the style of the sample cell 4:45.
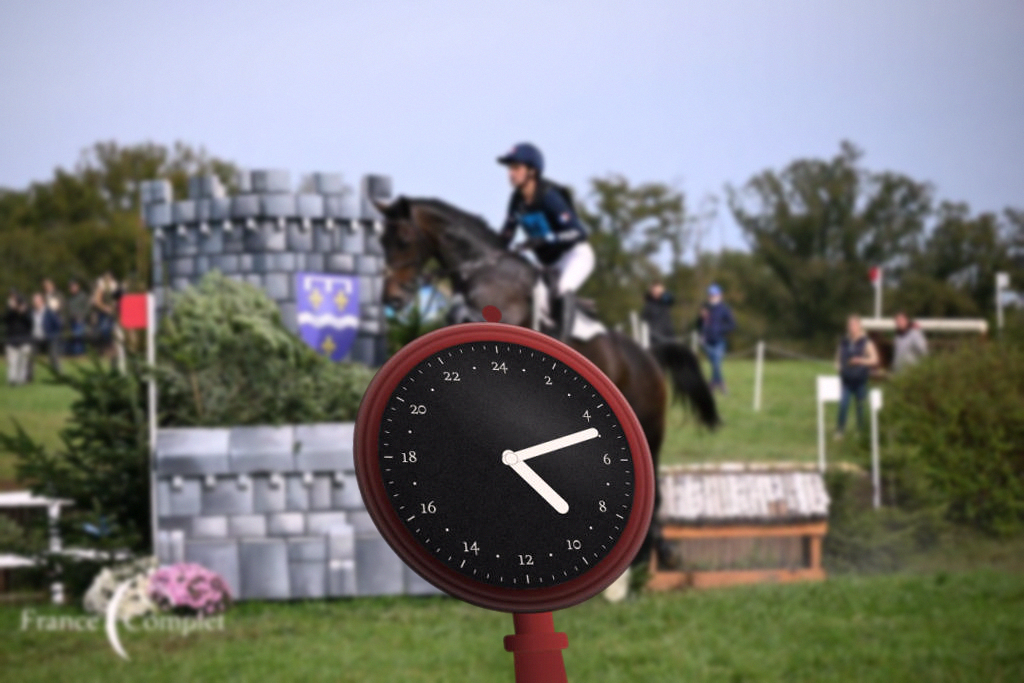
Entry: 9:12
